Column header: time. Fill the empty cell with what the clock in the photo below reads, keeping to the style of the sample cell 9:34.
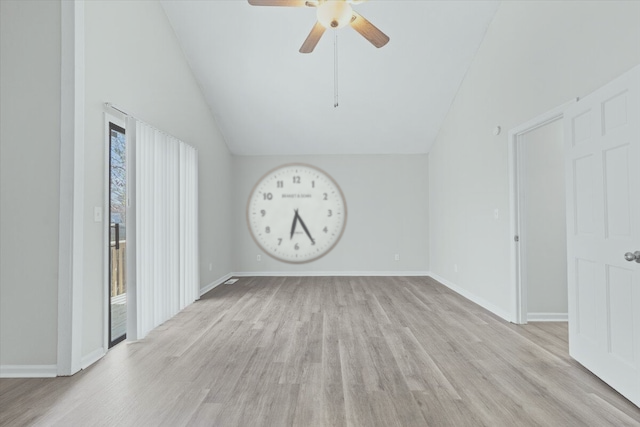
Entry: 6:25
